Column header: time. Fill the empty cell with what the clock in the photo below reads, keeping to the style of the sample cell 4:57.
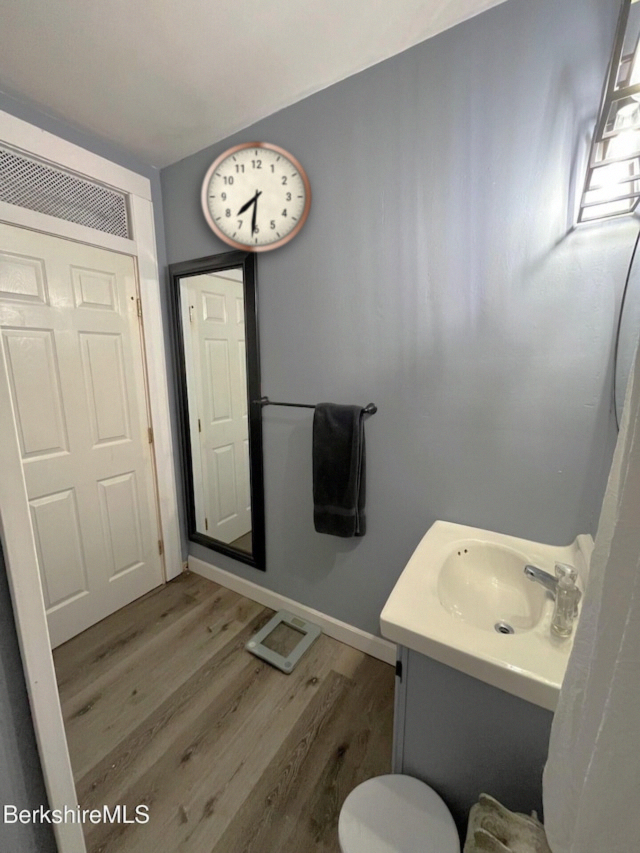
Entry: 7:31
